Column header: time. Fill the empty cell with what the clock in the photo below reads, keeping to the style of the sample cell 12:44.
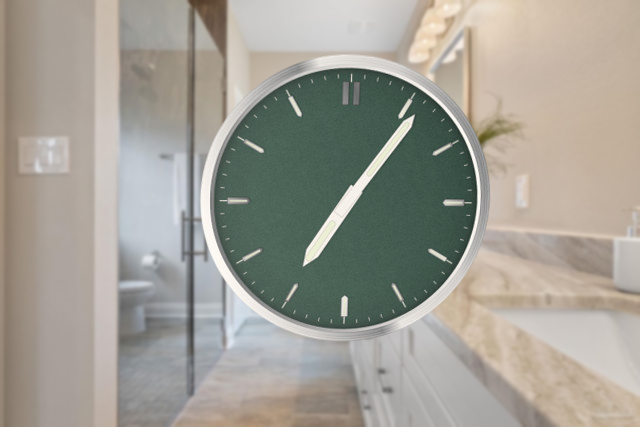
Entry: 7:06
